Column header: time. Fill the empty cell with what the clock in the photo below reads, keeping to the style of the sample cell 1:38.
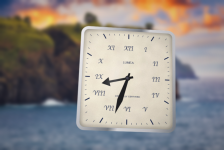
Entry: 8:33
